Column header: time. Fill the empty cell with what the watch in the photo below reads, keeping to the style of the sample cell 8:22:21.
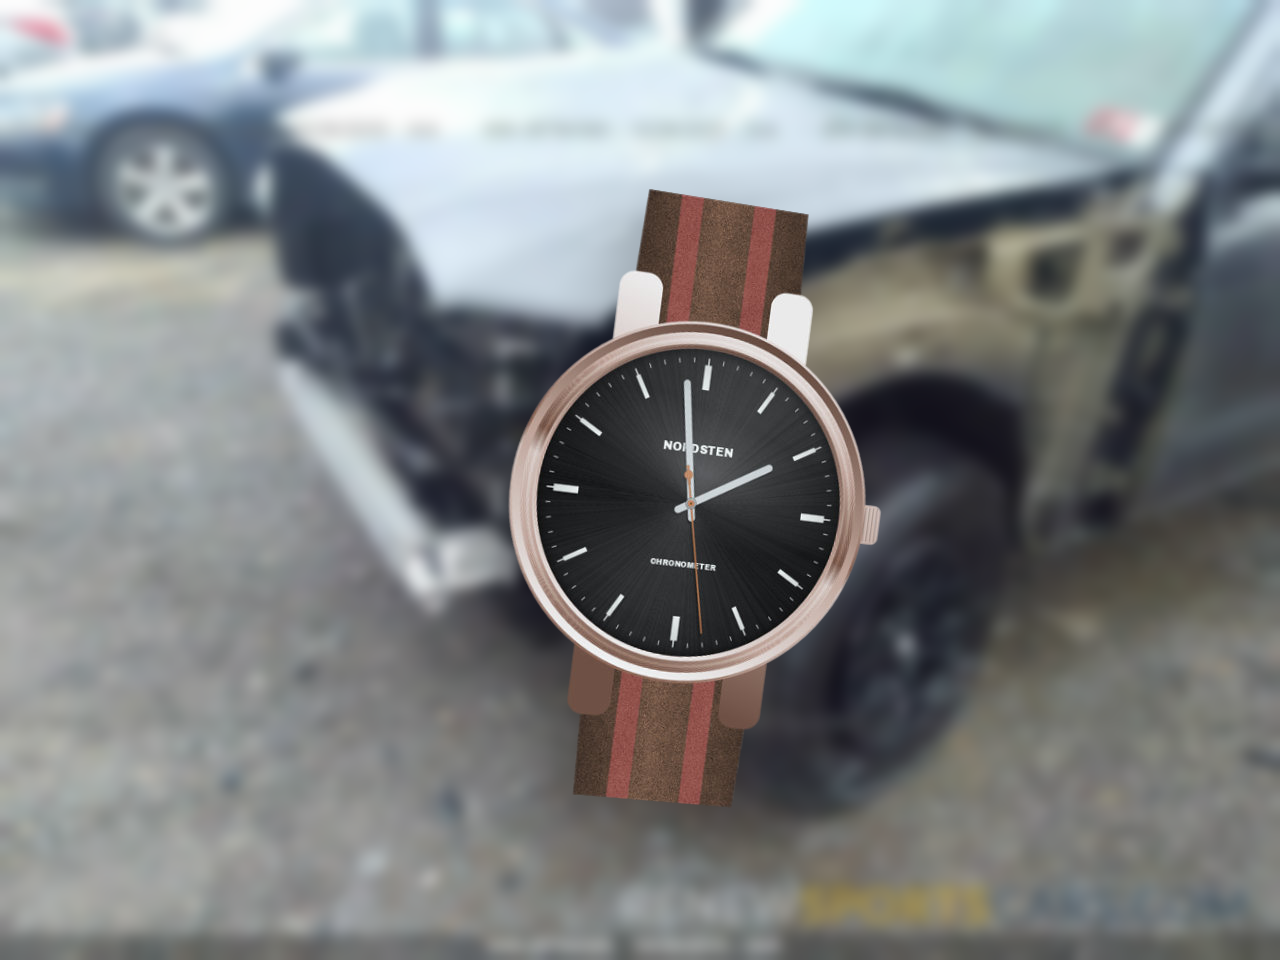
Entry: 1:58:28
